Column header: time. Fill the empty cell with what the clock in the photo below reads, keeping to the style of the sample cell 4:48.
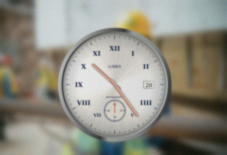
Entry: 10:24
